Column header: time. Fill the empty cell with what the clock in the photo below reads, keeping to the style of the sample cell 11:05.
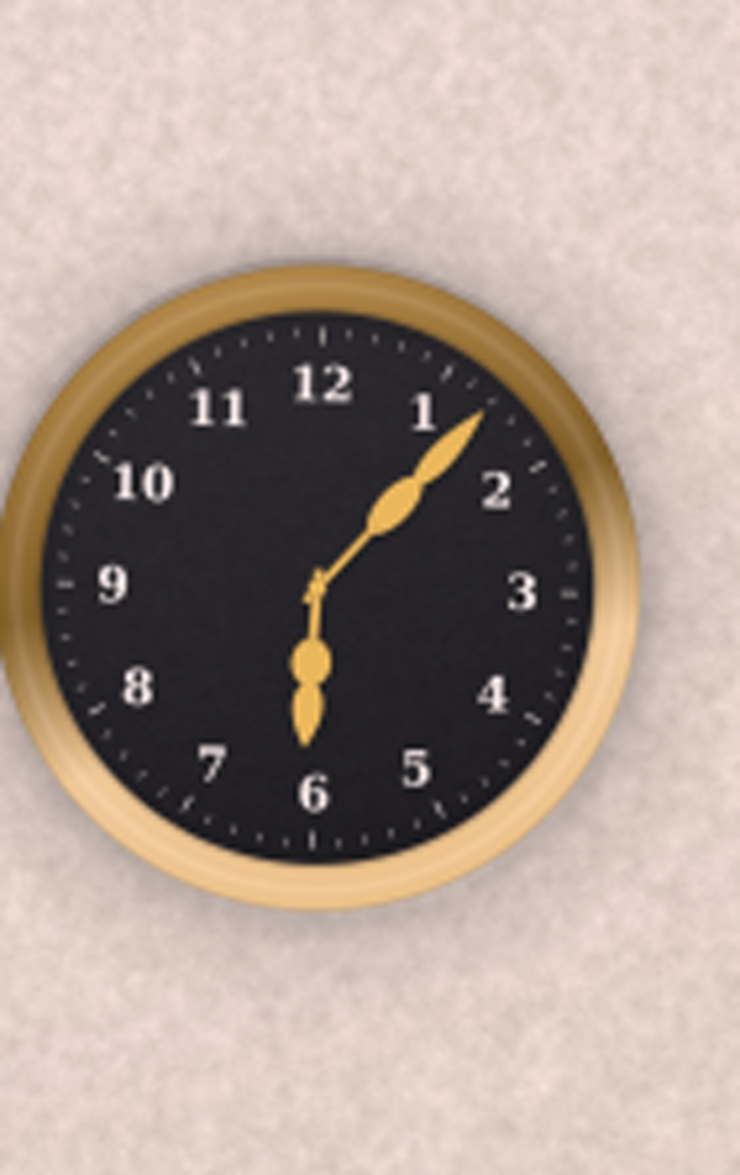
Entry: 6:07
